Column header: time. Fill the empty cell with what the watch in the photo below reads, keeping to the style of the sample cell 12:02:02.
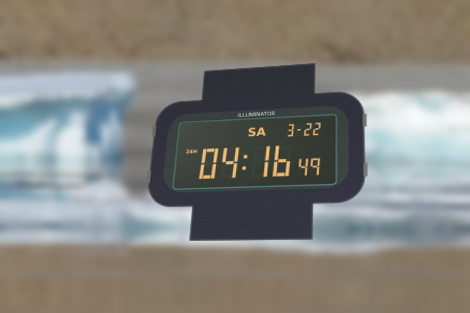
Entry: 4:16:49
